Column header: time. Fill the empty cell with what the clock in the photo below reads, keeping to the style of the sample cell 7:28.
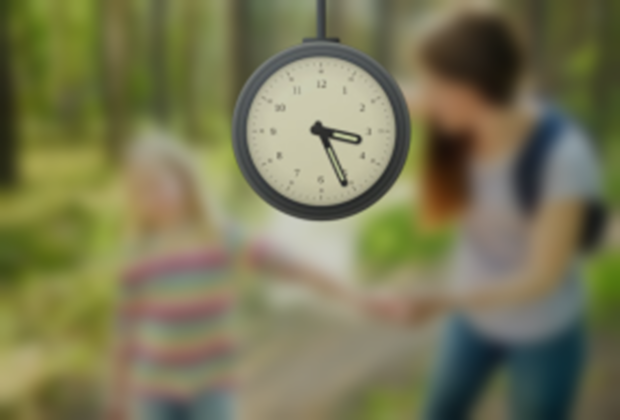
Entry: 3:26
